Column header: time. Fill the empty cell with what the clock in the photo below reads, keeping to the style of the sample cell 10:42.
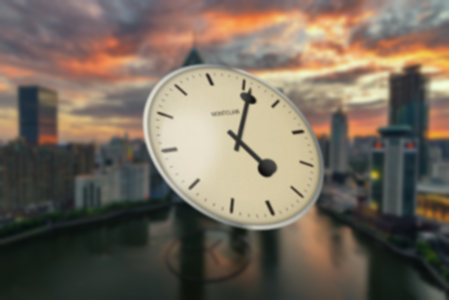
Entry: 5:06
